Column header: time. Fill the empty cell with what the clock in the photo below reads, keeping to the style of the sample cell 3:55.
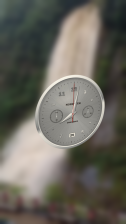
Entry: 8:02
